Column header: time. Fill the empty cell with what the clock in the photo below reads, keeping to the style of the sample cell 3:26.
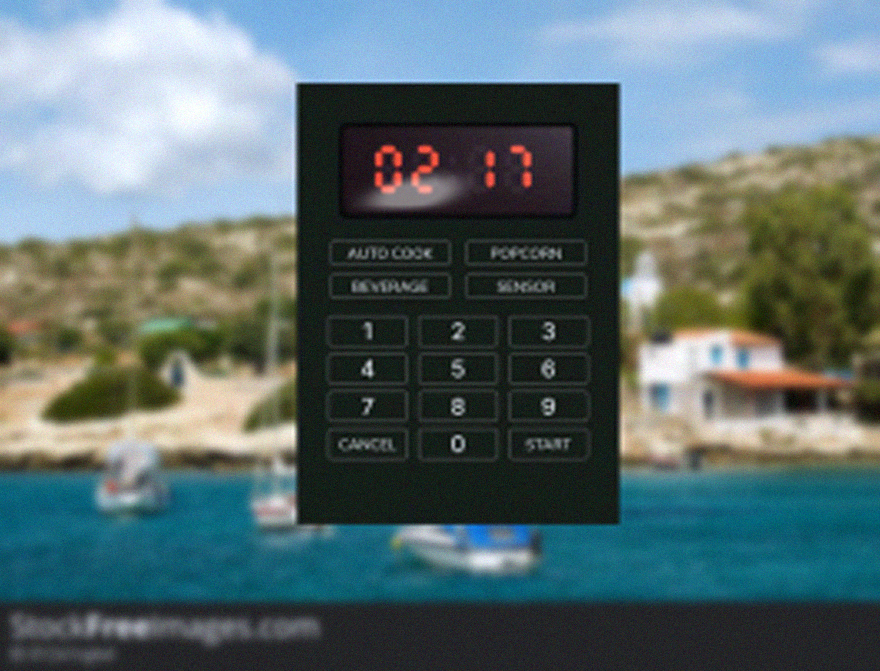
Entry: 2:17
